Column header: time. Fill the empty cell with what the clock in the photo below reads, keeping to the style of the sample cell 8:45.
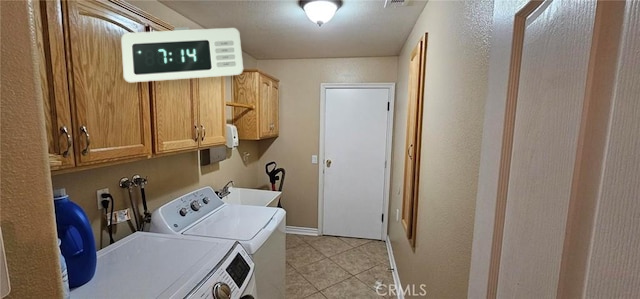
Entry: 7:14
